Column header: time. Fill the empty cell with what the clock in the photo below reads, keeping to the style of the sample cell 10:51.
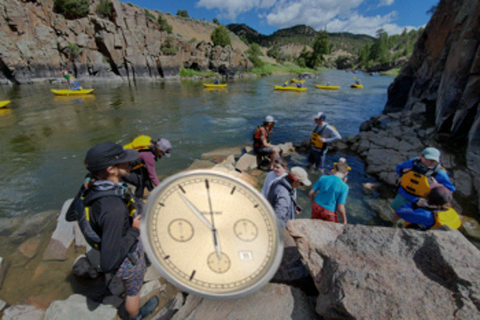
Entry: 5:54
